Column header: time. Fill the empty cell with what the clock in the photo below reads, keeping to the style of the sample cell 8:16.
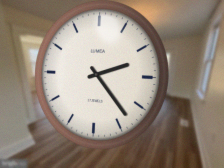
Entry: 2:23
